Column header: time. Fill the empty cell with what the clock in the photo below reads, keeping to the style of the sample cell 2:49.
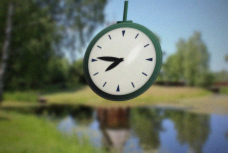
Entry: 7:46
